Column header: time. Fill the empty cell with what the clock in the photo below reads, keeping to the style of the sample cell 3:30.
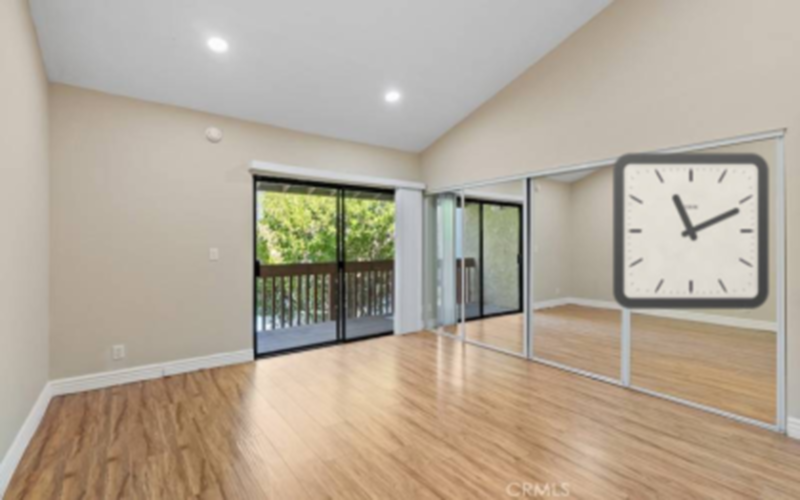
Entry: 11:11
